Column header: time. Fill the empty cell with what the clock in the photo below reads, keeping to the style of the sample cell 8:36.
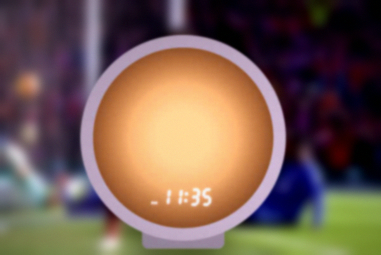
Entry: 11:35
